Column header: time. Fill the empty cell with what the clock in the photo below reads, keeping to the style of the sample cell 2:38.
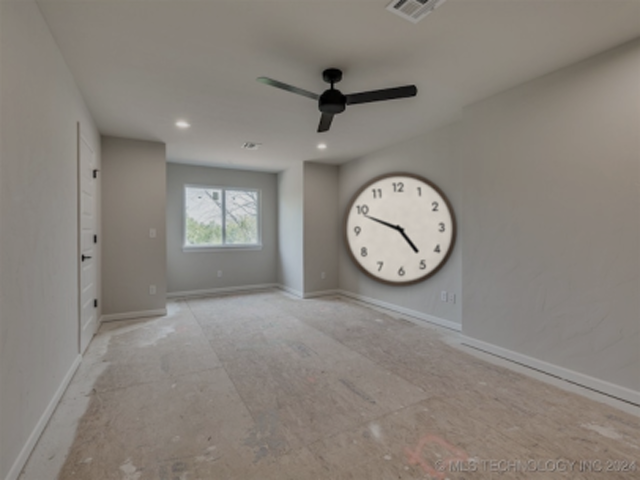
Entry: 4:49
